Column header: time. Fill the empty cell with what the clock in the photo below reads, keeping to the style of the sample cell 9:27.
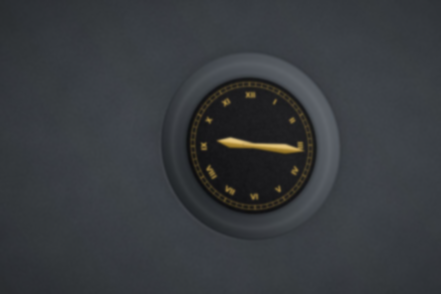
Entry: 9:16
